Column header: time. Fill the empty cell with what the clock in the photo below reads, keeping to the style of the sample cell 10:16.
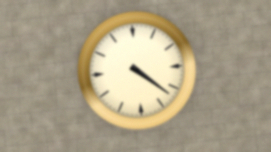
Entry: 4:22
